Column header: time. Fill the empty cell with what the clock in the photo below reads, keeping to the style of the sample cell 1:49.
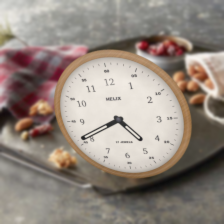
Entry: 4:41
